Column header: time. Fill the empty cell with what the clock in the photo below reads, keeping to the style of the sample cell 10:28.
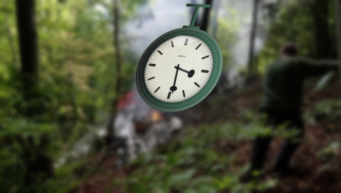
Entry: 3:29
